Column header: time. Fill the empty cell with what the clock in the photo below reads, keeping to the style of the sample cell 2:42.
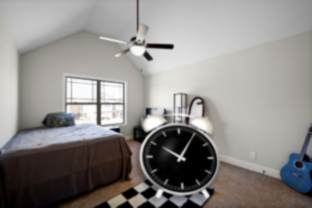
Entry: 10:05
